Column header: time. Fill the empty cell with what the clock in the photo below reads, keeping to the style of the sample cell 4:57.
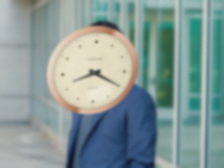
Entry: 8:20
